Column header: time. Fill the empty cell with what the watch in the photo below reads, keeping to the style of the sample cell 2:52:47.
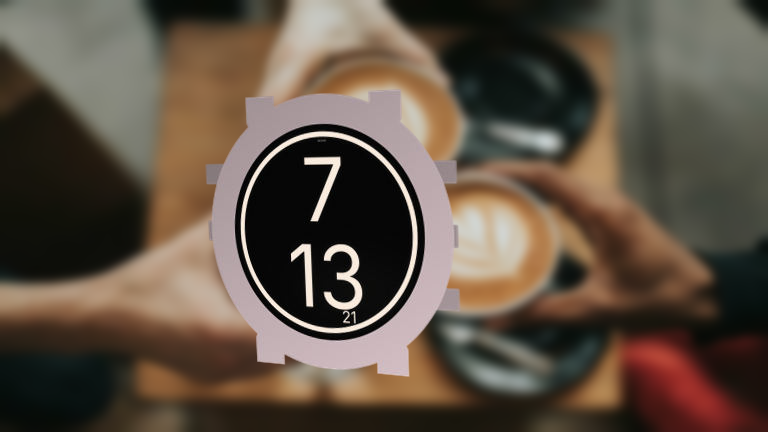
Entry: 7:13:21
